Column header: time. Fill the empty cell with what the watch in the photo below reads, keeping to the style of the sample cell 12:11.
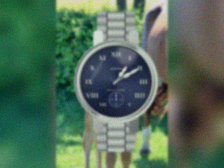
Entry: 1:10
